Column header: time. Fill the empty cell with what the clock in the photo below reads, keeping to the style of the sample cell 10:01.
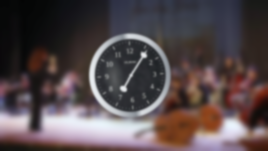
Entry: 7:06
